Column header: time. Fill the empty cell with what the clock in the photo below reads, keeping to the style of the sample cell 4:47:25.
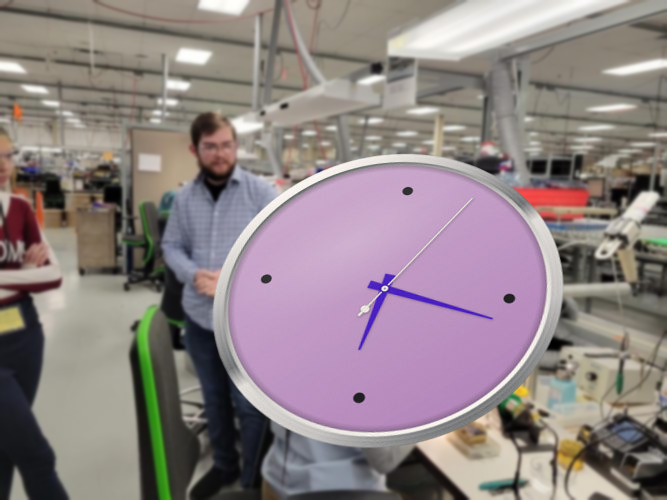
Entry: 6:17:05
